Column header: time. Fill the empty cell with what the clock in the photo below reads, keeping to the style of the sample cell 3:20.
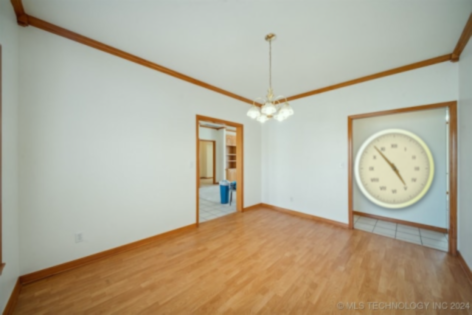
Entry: 4:53
